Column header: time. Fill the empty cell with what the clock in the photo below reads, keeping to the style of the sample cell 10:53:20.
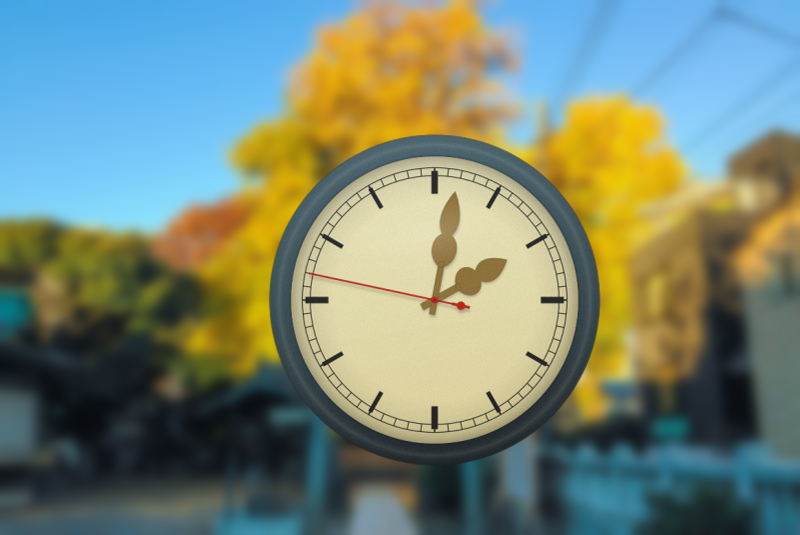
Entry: 2:01:47
